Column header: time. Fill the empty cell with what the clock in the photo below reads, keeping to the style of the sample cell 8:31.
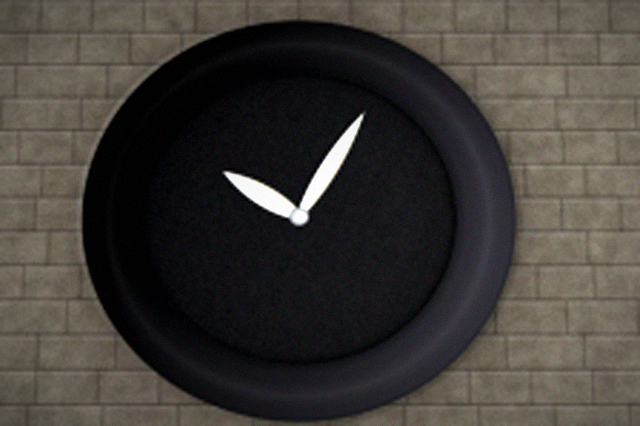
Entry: 10:05
